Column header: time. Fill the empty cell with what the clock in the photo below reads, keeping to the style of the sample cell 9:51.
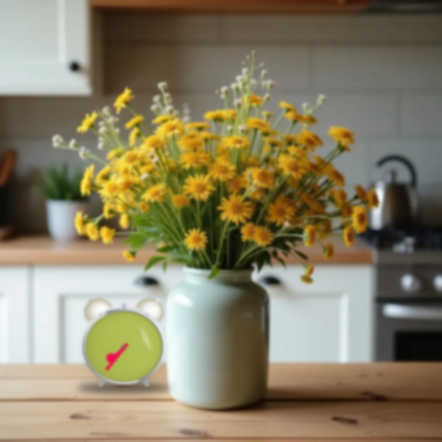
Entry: 7:36
